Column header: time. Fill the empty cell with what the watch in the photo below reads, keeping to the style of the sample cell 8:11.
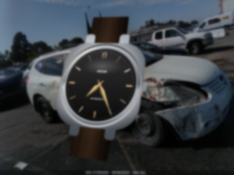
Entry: 7:25
